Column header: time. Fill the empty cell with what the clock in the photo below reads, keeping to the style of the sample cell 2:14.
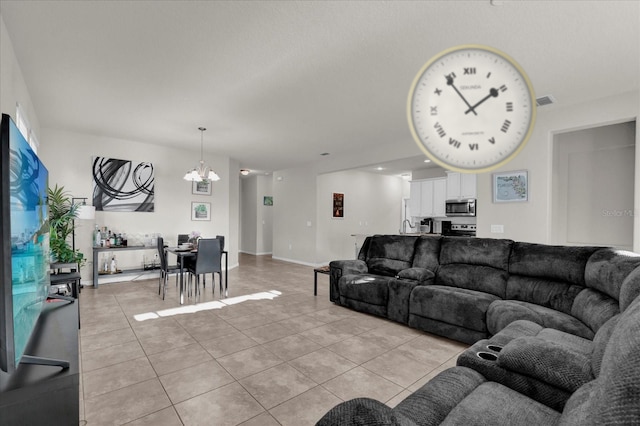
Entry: 1:54
